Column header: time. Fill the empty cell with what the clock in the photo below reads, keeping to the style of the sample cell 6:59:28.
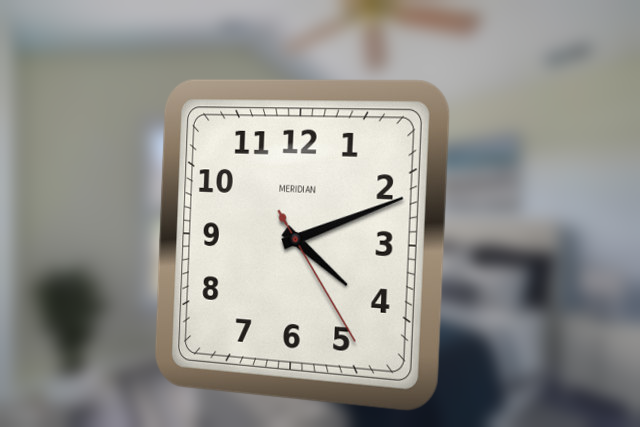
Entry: 4:11:24
